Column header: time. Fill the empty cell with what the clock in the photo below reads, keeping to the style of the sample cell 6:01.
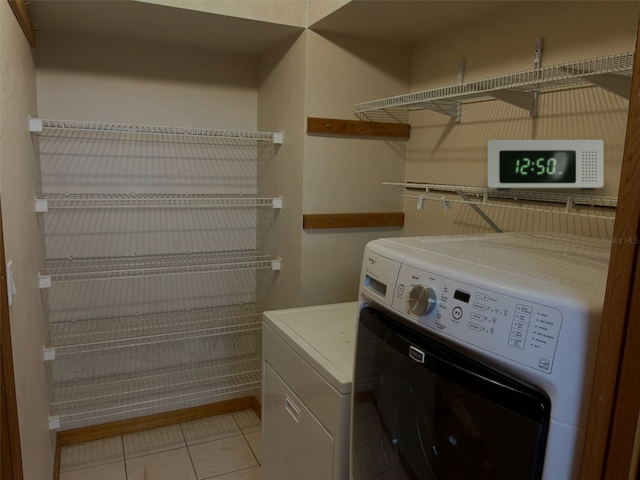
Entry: 12:50
